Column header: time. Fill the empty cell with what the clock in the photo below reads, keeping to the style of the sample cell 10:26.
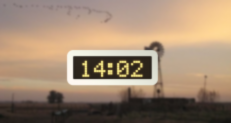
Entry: 14:02
